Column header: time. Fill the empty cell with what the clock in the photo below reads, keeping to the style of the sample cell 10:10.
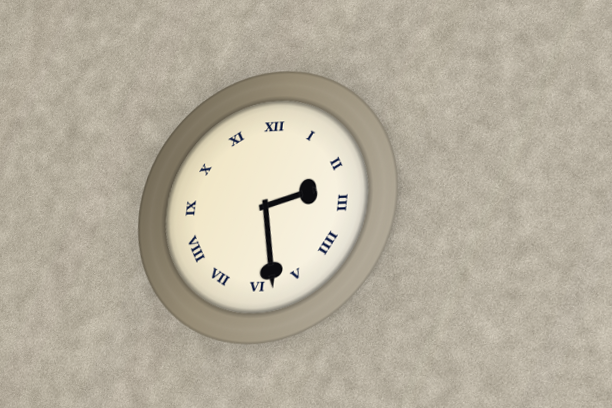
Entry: 2:28
